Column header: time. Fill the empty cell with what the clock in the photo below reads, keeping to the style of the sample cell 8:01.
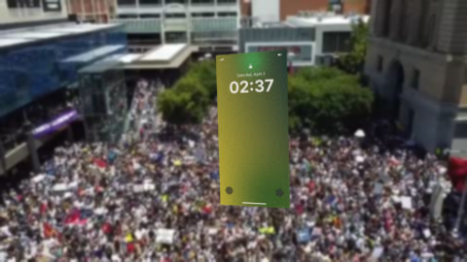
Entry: 2:37
